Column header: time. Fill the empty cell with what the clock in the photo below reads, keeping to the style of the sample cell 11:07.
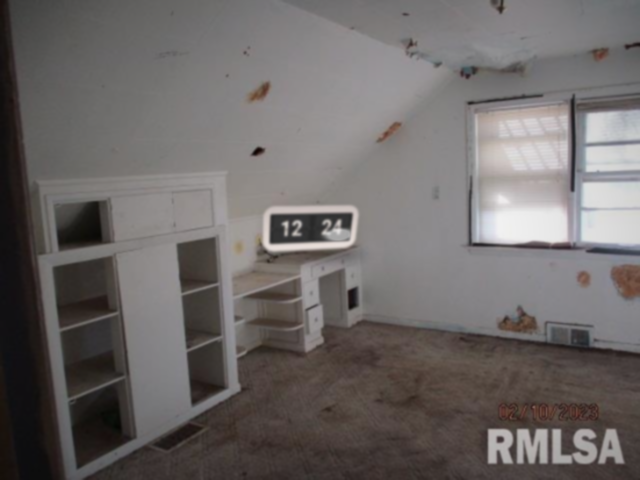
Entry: 12:24
